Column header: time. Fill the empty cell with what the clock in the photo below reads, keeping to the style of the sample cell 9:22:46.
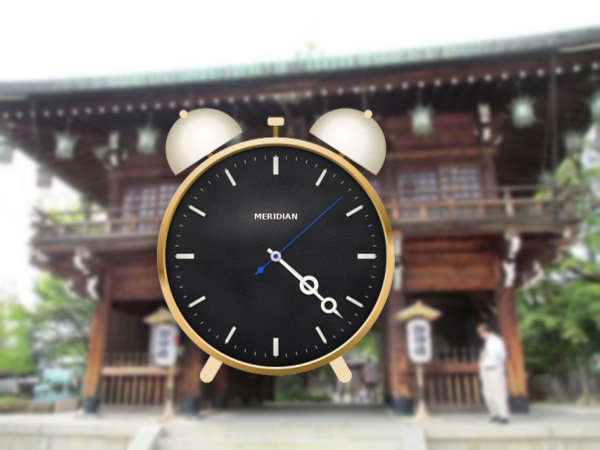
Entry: 4:22:08
